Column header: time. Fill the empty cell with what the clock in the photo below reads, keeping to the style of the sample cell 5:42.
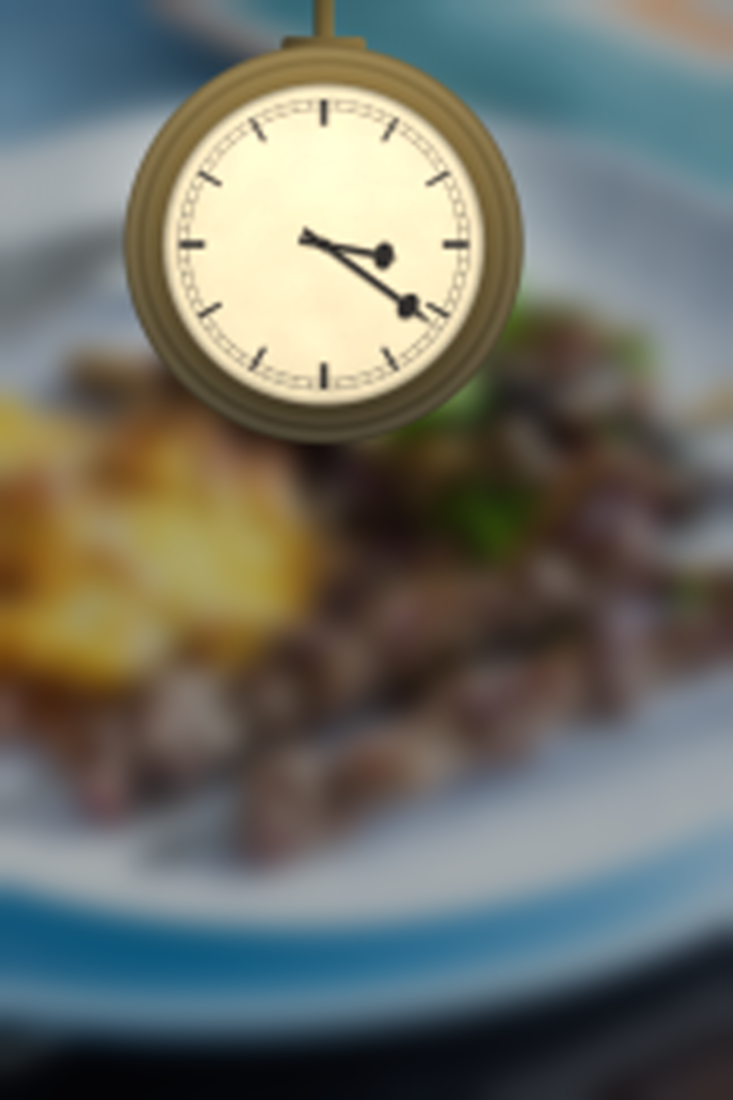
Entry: 3:21
